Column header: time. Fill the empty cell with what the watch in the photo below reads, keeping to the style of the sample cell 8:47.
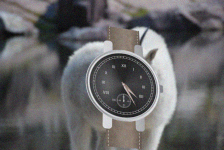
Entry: 4:25
